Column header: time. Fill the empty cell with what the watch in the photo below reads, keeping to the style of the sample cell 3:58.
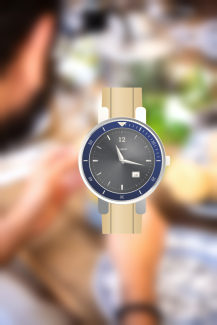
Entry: 11:17
